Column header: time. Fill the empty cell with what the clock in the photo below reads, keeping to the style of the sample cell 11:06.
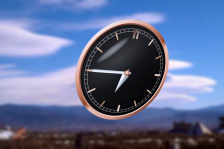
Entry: 6:45
